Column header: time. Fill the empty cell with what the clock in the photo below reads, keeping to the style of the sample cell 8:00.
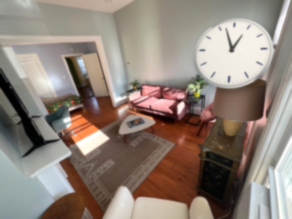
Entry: 12:57
